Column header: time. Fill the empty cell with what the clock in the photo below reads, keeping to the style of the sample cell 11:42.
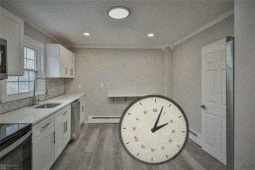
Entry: 2:03
